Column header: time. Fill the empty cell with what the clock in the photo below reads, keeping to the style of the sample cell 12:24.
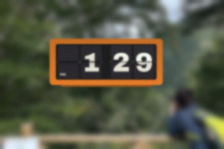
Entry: 1:29
